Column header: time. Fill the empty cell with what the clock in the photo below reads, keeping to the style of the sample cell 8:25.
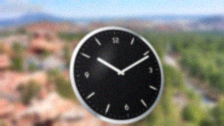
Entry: 10:11
